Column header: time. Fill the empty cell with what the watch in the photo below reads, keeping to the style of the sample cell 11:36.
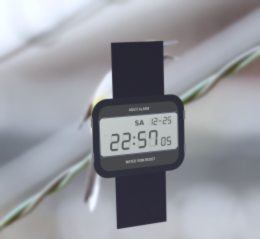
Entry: 22:57
